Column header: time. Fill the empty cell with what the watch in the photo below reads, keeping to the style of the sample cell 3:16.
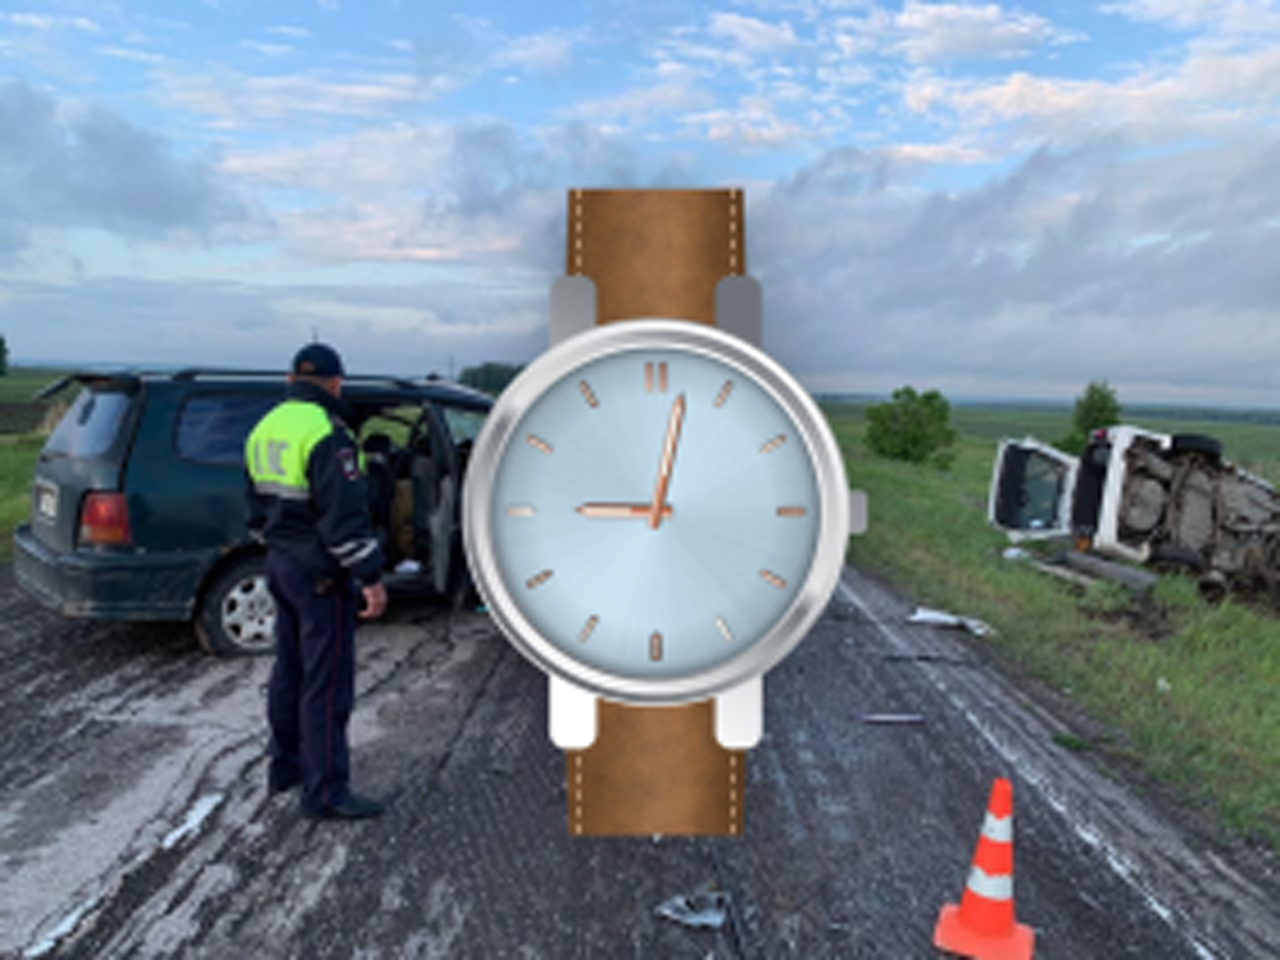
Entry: 9:02
